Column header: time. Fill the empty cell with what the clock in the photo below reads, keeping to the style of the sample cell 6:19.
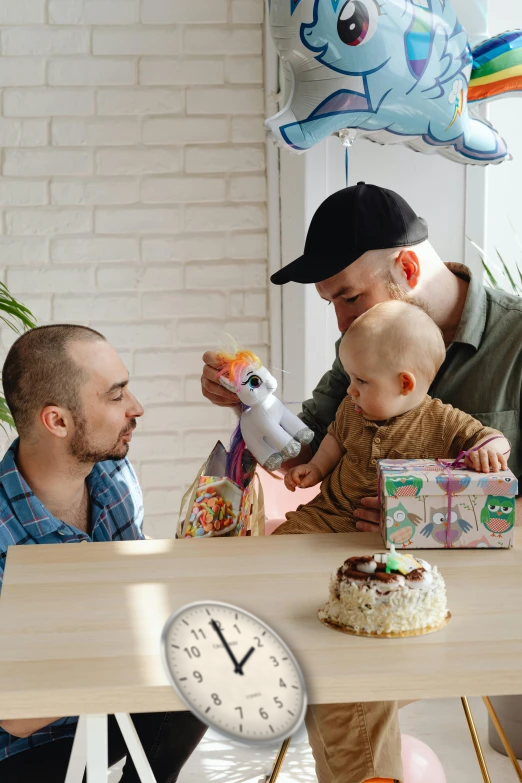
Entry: 2:00
